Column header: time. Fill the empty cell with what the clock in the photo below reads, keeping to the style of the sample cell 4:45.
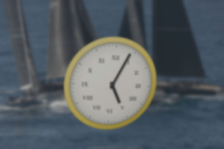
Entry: 5:04
